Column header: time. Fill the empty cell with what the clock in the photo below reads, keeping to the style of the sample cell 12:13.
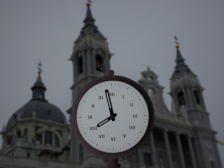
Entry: 7:58
